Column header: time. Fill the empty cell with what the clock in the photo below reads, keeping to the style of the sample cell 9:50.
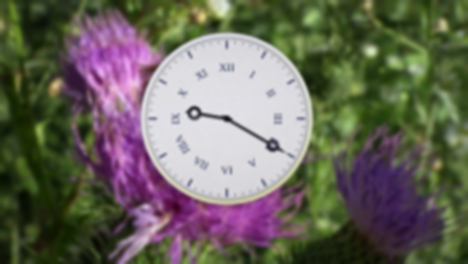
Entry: 9:20
